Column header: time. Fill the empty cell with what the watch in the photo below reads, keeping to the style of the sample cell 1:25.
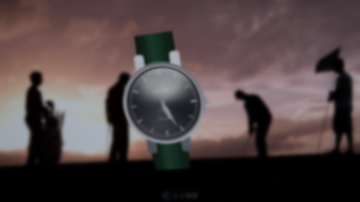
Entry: 5:26
